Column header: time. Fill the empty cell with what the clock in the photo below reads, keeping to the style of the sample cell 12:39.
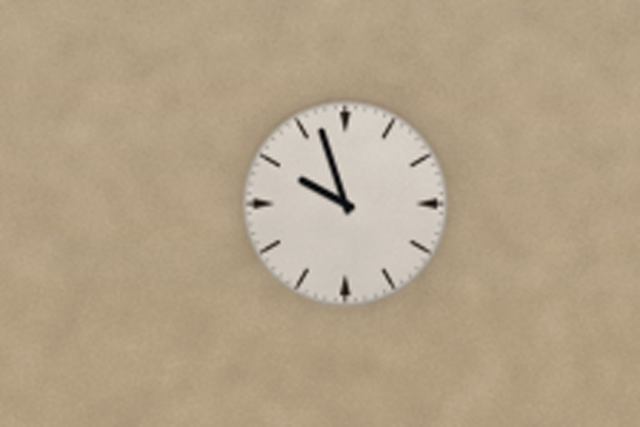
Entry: 9:57
